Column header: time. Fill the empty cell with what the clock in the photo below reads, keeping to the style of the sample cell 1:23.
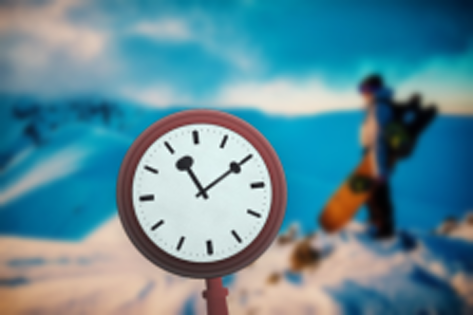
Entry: 11:10
